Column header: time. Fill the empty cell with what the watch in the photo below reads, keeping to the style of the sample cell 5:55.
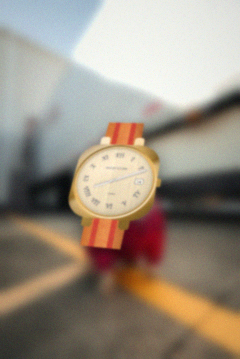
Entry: 8:11
